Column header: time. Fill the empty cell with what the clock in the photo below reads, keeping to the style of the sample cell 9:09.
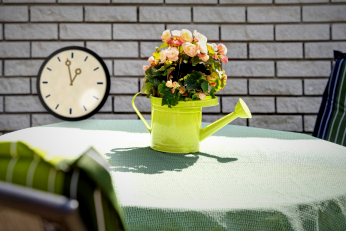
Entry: 12:58
